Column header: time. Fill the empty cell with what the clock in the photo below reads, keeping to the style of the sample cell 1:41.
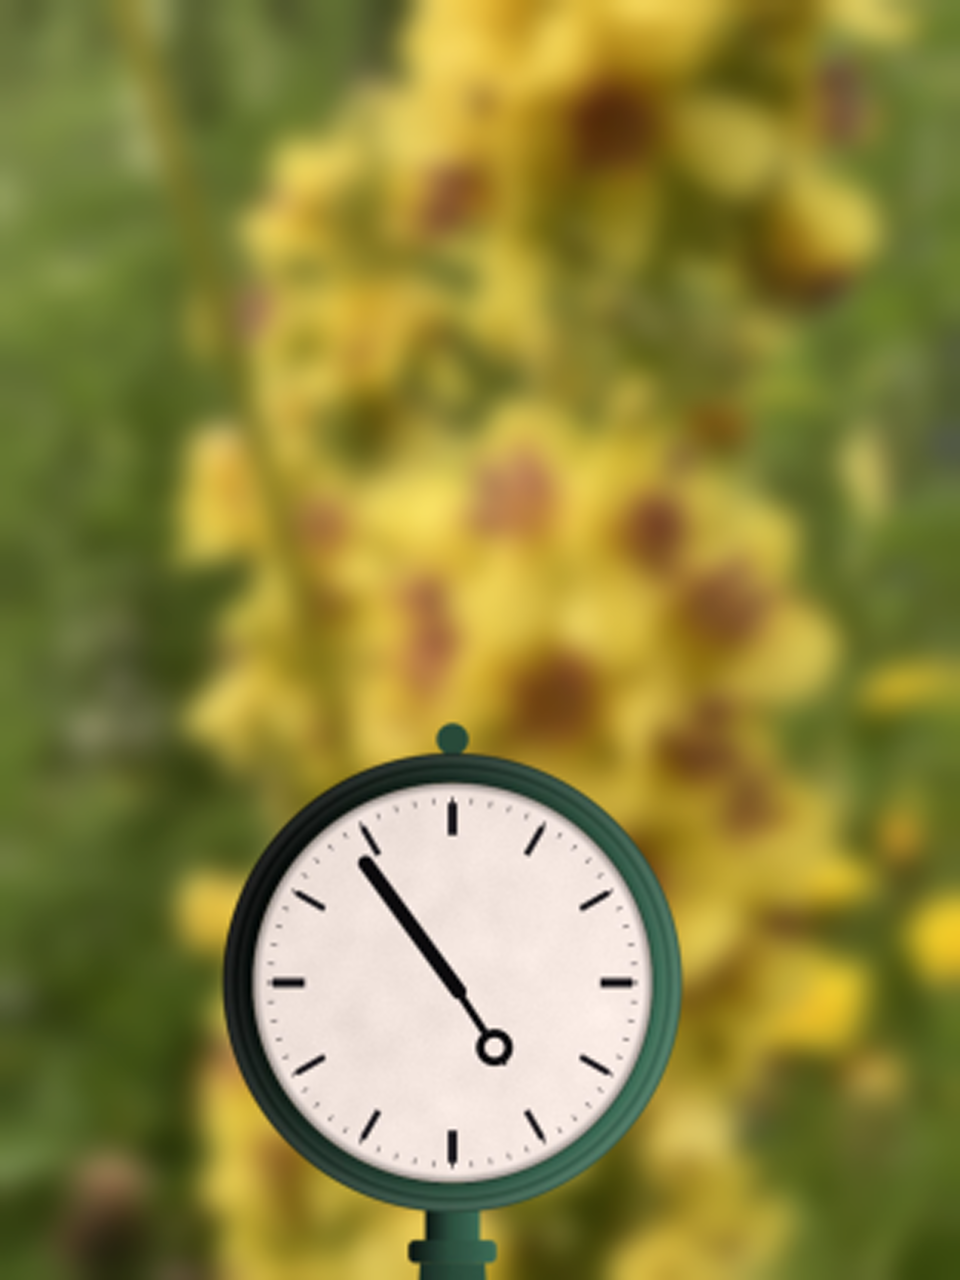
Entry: 4:54
